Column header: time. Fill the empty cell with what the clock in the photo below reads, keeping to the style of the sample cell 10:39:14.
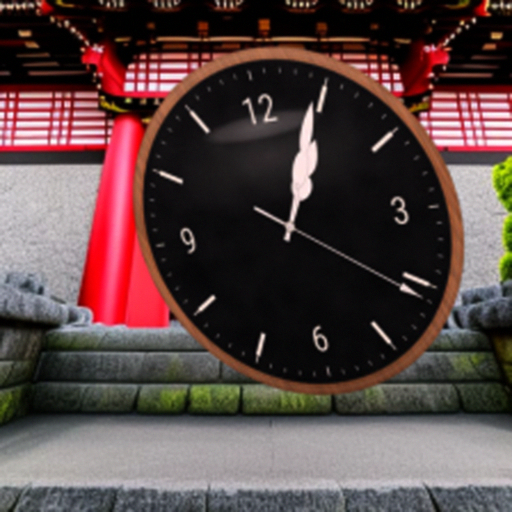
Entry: 1:04:21
